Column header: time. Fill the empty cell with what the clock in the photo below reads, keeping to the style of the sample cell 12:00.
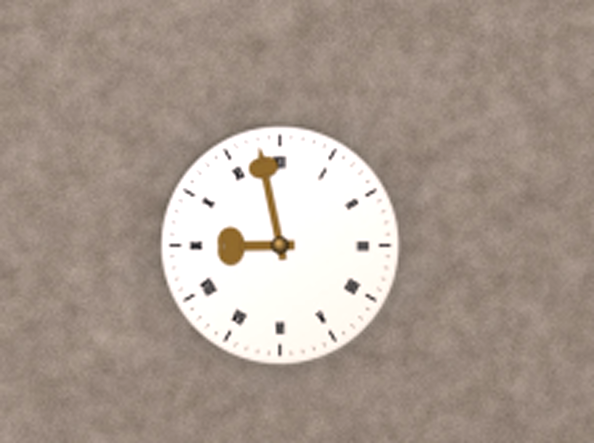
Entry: 8:58
